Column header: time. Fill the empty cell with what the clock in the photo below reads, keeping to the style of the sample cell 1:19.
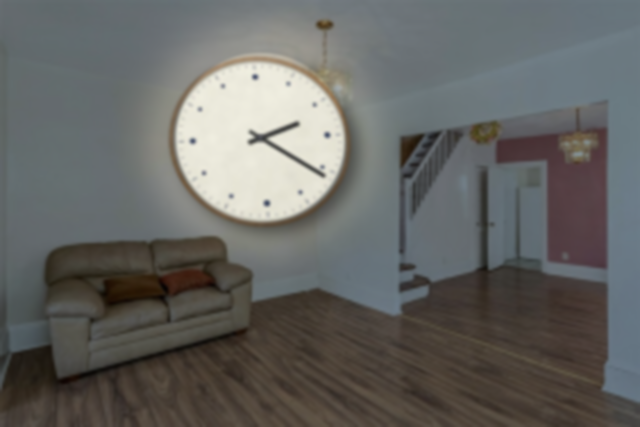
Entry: 2:21
